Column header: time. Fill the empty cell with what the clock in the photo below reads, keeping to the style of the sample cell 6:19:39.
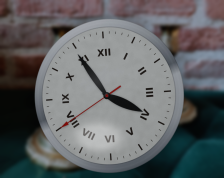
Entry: 3:54:40
